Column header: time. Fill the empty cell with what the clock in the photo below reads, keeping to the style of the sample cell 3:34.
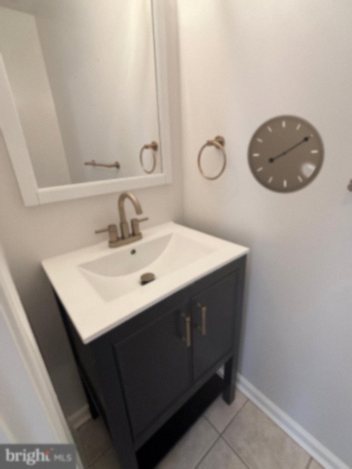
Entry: 8:10
